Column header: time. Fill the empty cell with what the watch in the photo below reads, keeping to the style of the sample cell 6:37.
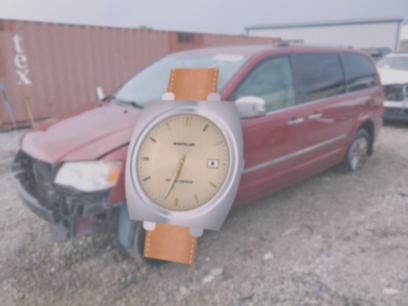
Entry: 6:33
